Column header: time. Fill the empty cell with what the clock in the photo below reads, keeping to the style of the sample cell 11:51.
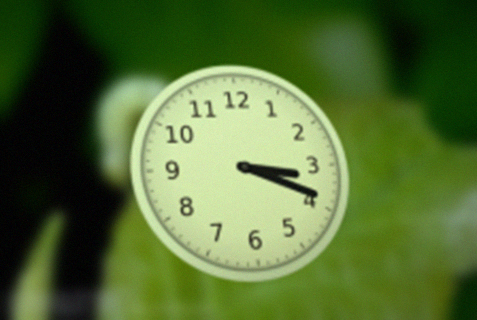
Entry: 3:19
